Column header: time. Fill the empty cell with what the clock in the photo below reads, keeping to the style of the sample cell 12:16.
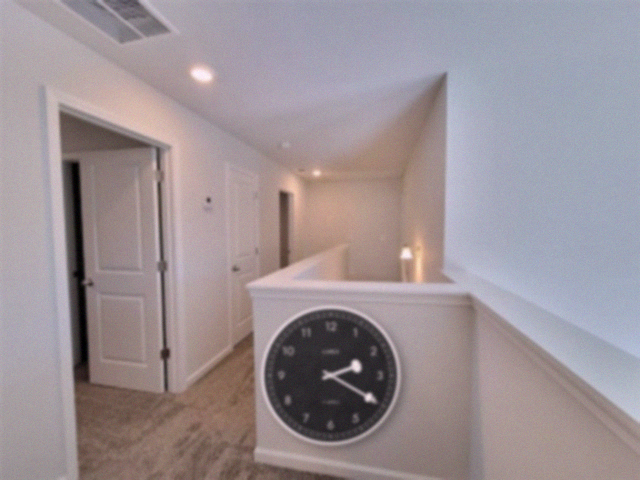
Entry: 2:20
